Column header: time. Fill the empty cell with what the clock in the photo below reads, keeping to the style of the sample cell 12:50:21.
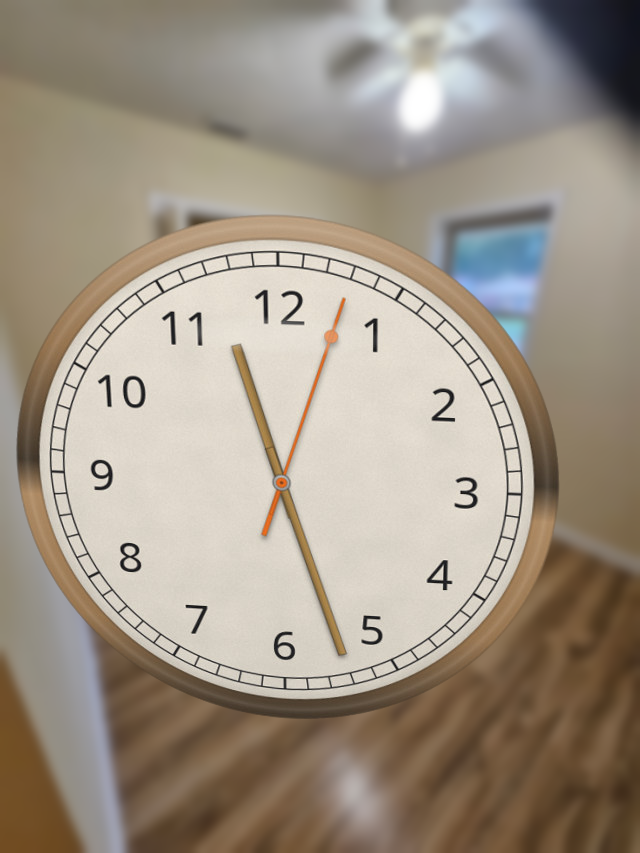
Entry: 11:27:03
